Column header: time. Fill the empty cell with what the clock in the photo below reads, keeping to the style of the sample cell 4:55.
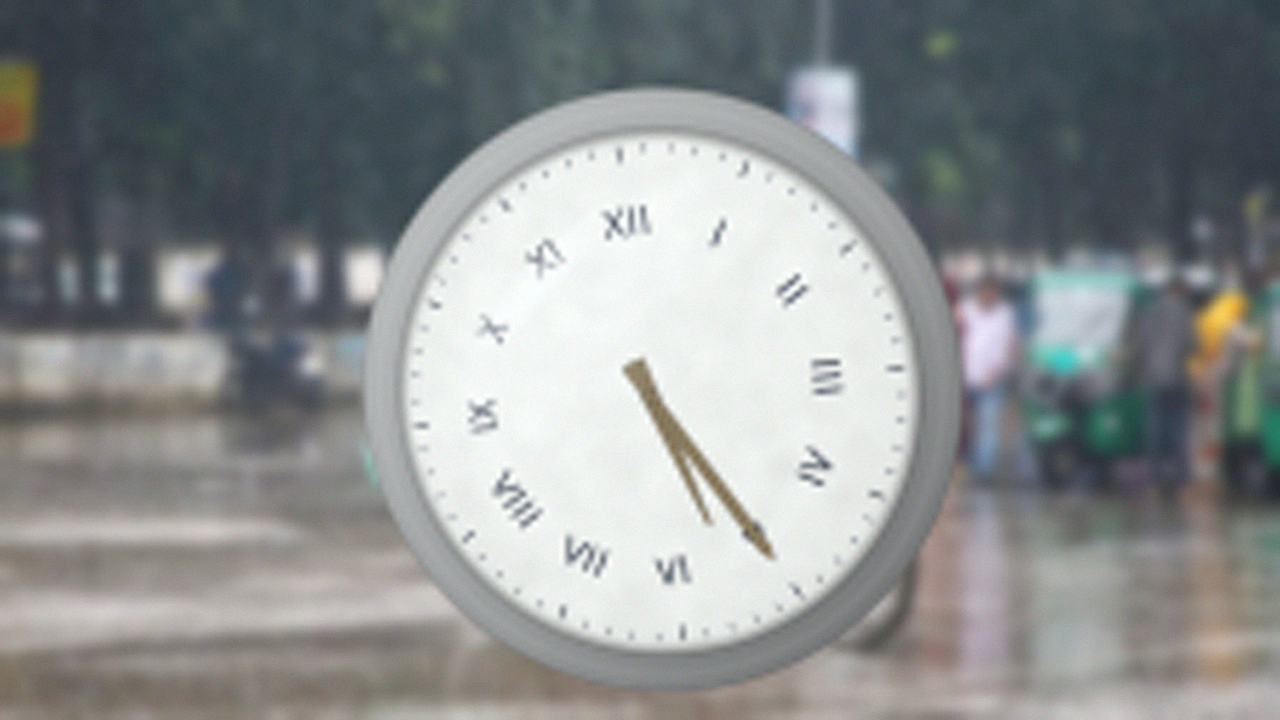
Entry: 5:25
